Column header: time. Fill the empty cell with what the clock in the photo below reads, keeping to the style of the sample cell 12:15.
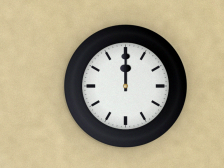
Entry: 12:00
